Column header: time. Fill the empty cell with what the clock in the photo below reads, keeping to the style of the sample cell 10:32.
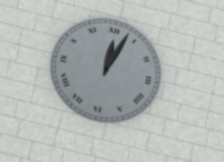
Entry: 12:03
